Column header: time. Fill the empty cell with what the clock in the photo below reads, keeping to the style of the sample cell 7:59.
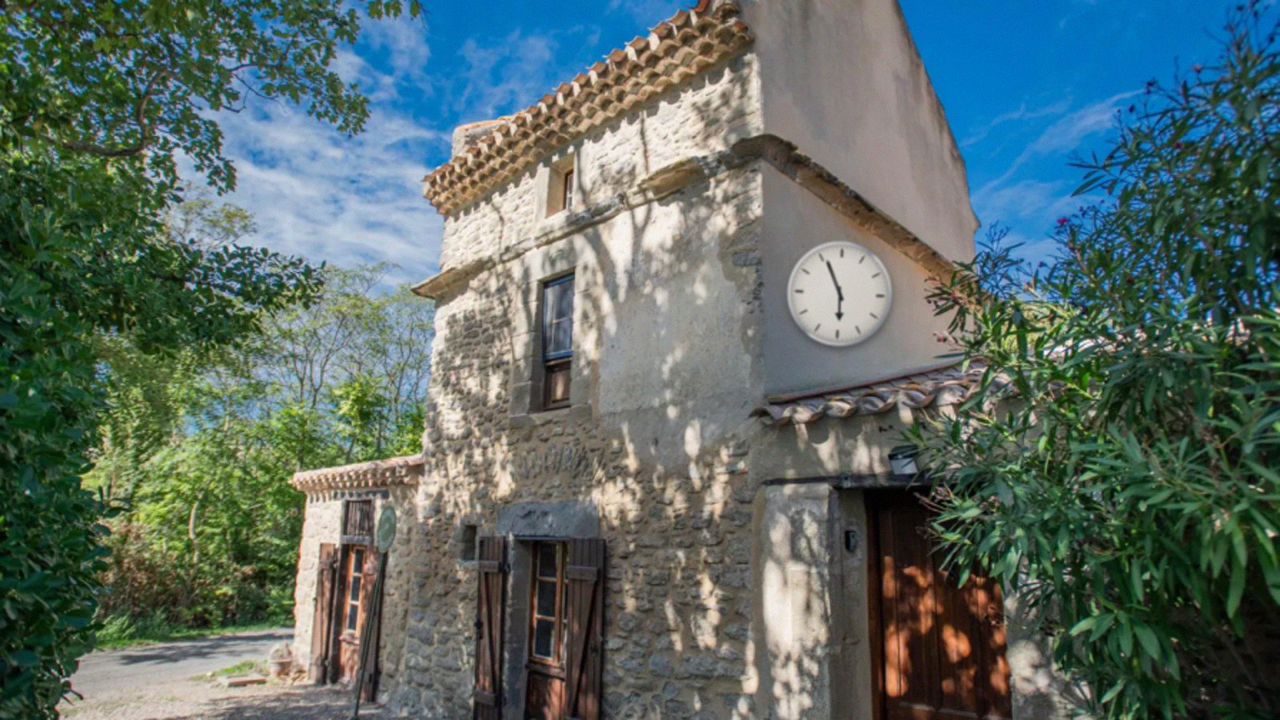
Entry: 5:56
